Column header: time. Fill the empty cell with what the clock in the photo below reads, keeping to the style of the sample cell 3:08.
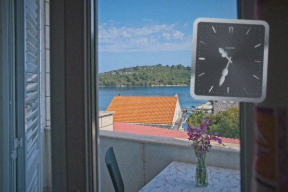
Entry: 10:33
